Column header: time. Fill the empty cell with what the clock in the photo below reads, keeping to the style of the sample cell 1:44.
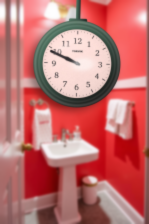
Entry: 9:49
